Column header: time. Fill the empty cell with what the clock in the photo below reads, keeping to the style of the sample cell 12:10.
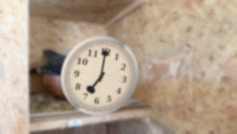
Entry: 7:00
